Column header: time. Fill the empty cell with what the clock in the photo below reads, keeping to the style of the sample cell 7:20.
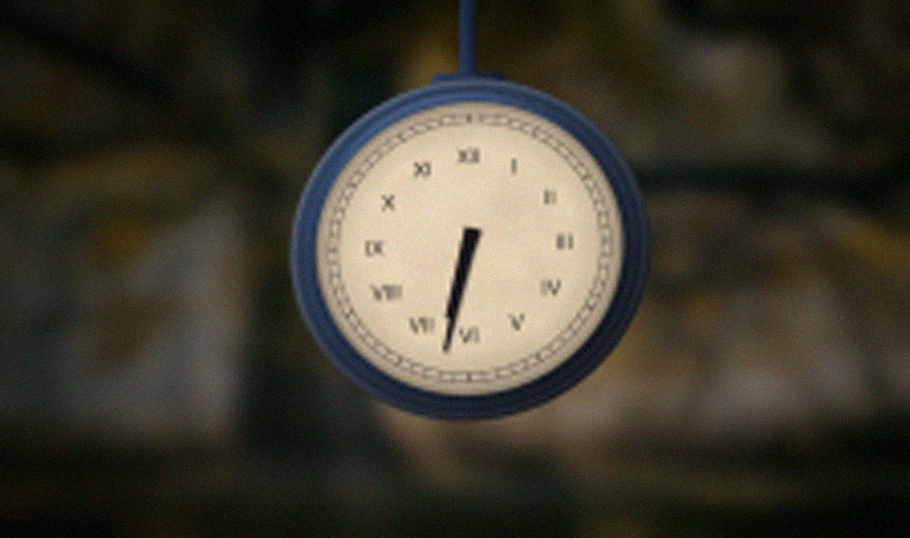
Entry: 6:32
